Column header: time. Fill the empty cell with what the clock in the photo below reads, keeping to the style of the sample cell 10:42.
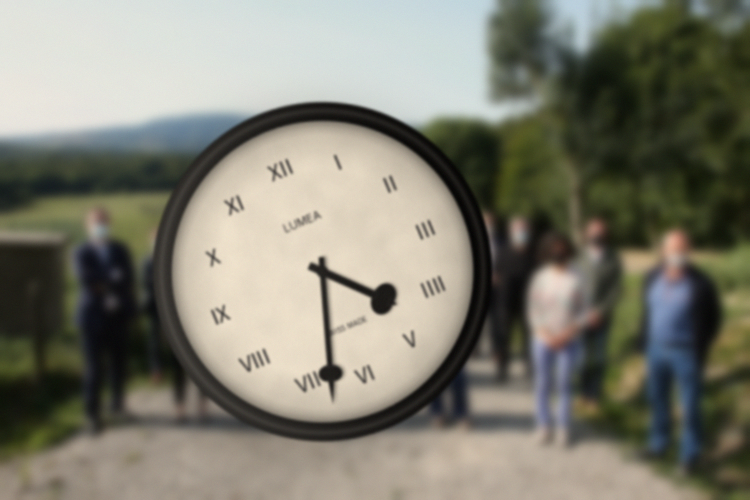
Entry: 4:33
